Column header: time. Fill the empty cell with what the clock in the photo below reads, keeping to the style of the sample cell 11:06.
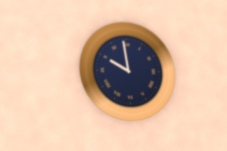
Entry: 9:59
